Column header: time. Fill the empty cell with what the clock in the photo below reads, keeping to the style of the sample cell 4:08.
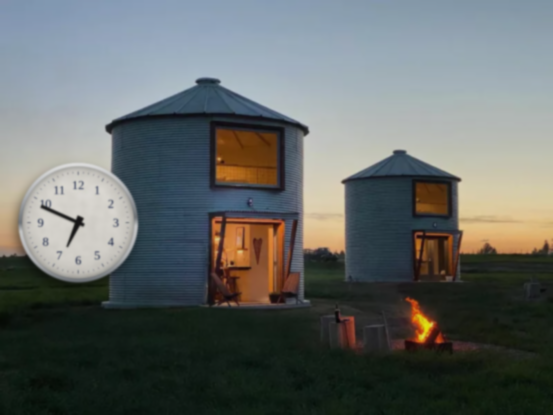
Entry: 6:49
